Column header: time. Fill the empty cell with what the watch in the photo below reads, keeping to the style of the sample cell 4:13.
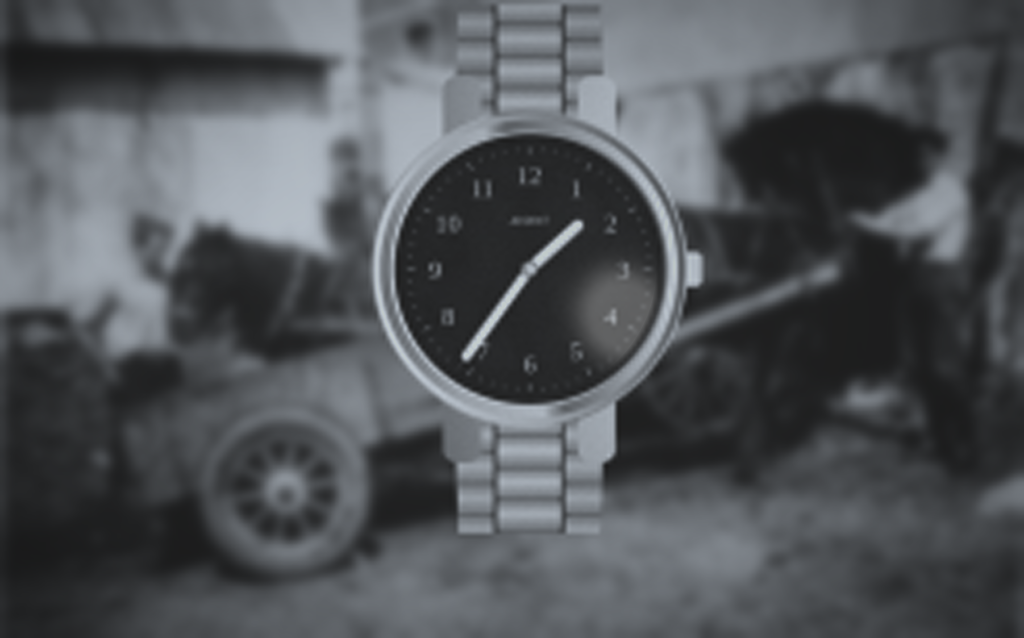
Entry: 1:36
